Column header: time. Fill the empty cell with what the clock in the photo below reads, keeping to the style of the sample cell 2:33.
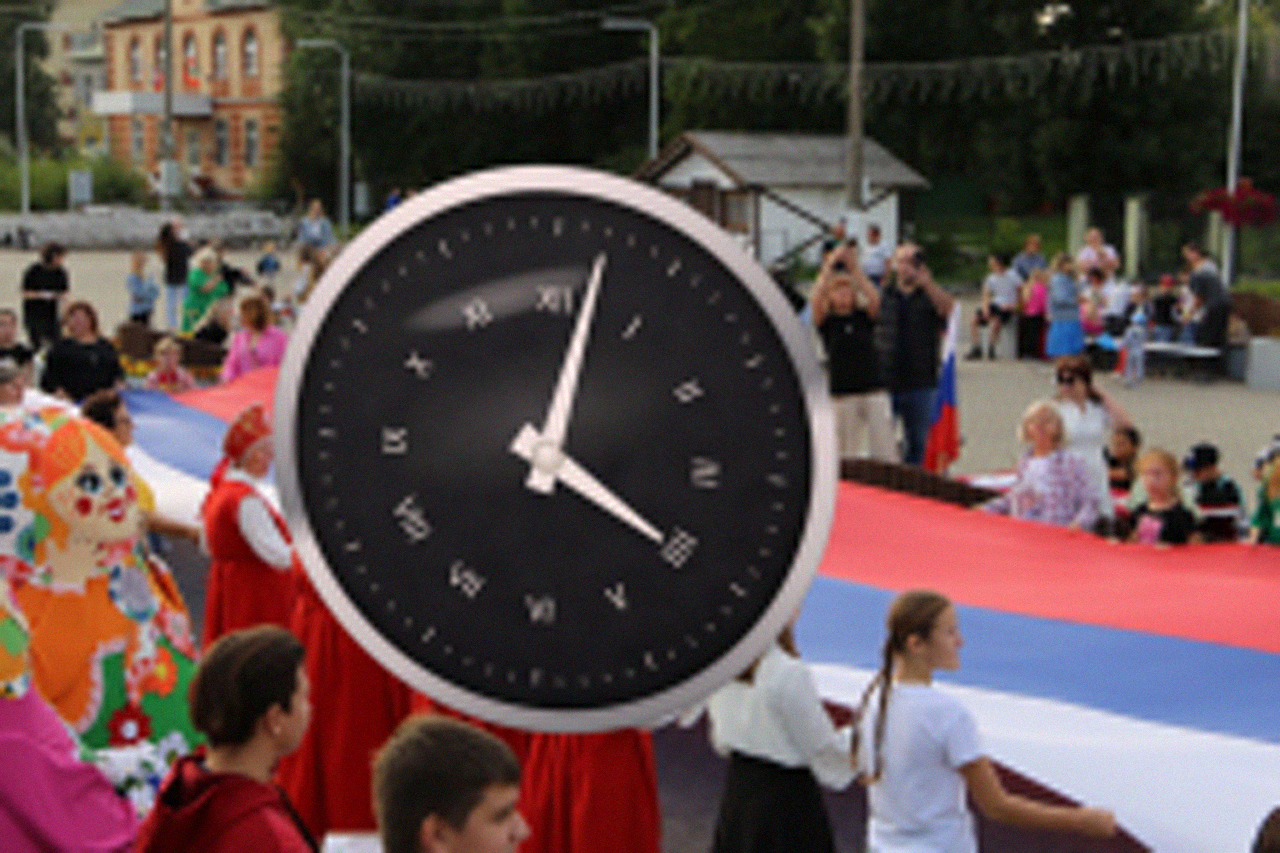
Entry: 4:02
